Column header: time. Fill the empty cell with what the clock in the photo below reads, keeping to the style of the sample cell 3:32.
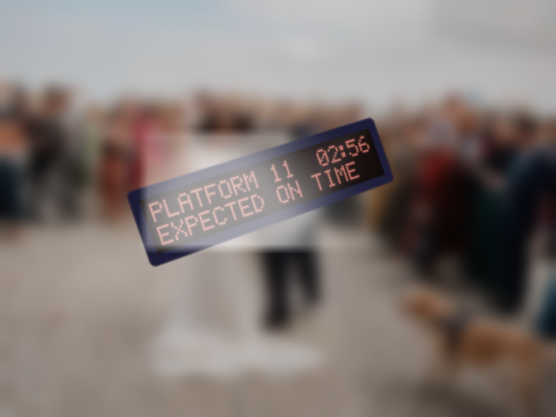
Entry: 2:56
